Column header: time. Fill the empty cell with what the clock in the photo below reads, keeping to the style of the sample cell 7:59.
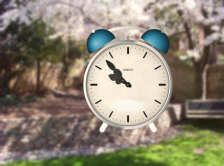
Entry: 9:53
